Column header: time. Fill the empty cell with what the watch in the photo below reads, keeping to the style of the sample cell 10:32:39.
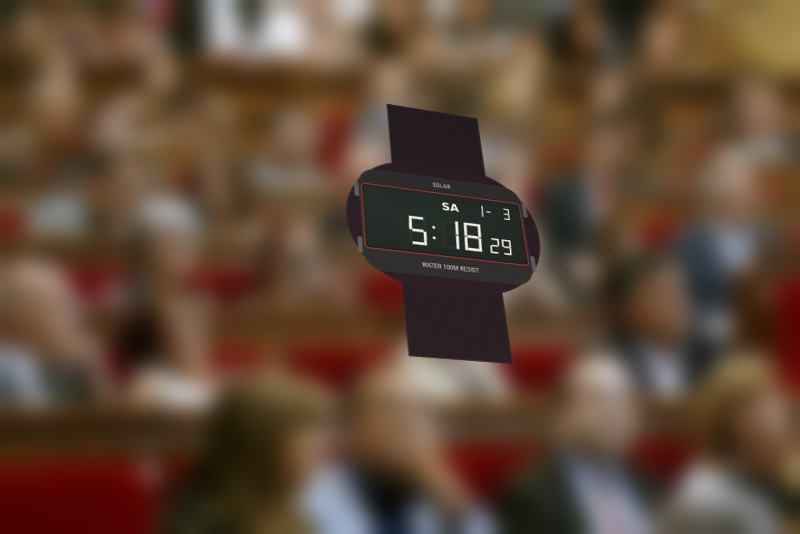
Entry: 5:18:29
